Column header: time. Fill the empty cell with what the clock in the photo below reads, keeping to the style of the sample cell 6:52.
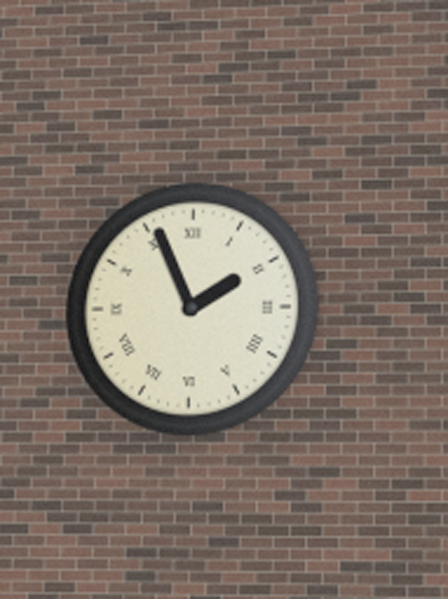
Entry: 1:56
